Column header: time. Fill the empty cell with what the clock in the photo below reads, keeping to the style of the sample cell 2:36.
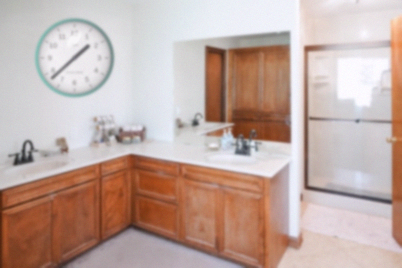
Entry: 1:38
